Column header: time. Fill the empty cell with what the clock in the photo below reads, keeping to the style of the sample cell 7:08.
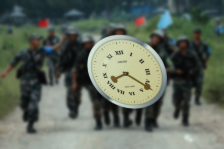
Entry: 8:22
